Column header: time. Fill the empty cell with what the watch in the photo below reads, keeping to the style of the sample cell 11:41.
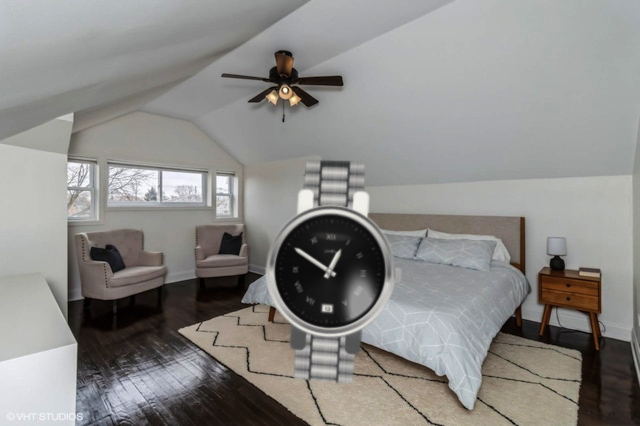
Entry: 12:50
